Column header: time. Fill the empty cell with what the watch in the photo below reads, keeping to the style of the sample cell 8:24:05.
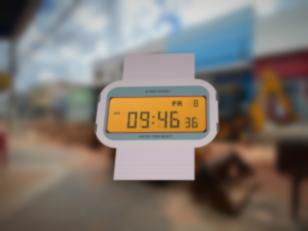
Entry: 9:46:36
